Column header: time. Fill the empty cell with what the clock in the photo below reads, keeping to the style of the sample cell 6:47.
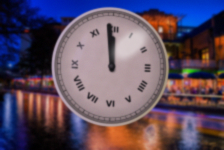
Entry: 11:59
